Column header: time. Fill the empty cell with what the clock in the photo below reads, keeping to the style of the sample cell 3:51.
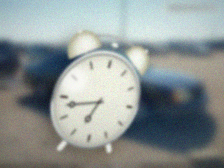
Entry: 6:43
